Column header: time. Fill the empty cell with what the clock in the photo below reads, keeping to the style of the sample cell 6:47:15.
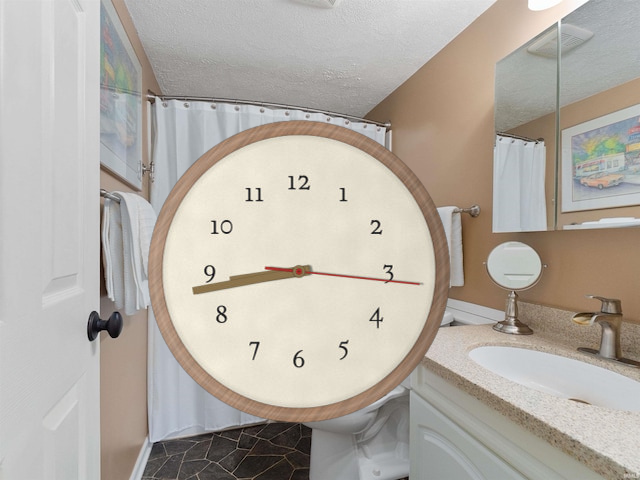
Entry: 8:43:16
